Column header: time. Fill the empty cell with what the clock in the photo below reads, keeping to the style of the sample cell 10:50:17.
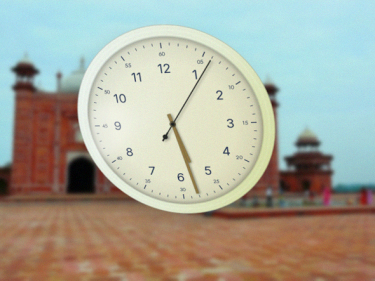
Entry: 5:28:06
